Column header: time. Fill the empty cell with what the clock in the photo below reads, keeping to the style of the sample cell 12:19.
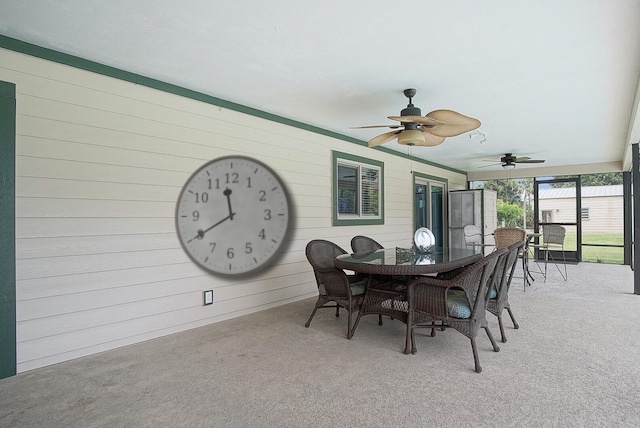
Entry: 11:40
